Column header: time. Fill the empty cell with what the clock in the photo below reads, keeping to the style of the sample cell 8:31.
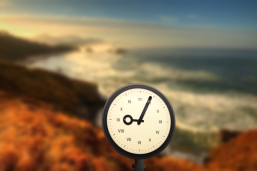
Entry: 9:04
